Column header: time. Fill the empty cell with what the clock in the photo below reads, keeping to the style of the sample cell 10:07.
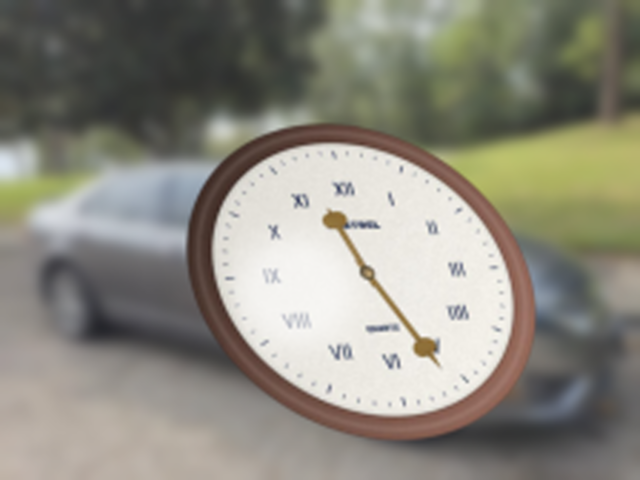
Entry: 11:26
